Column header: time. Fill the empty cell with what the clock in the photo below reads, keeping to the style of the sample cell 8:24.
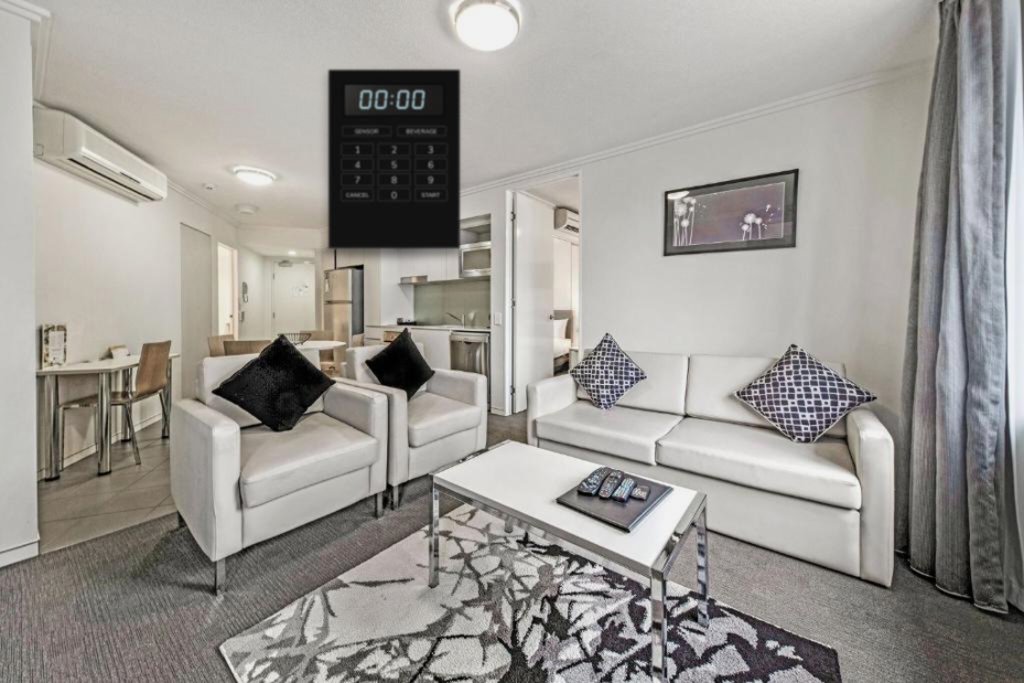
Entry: 0:00
